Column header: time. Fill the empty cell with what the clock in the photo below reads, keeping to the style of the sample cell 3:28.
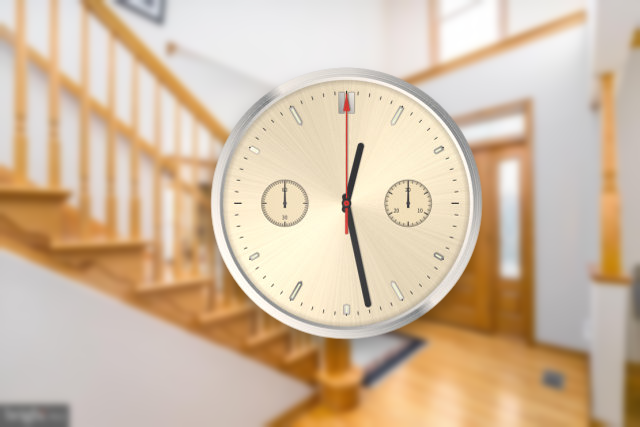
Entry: 12:28
